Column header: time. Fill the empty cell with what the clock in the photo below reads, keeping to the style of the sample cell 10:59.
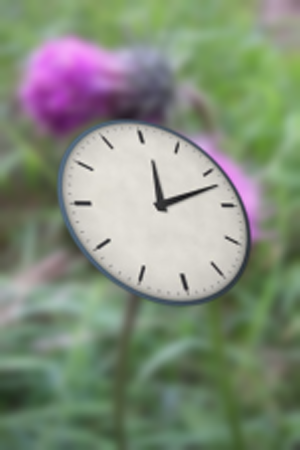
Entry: 12:12
